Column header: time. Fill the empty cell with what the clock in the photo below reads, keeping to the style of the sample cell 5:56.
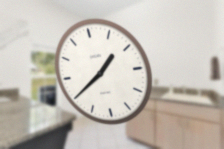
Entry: 1:40
